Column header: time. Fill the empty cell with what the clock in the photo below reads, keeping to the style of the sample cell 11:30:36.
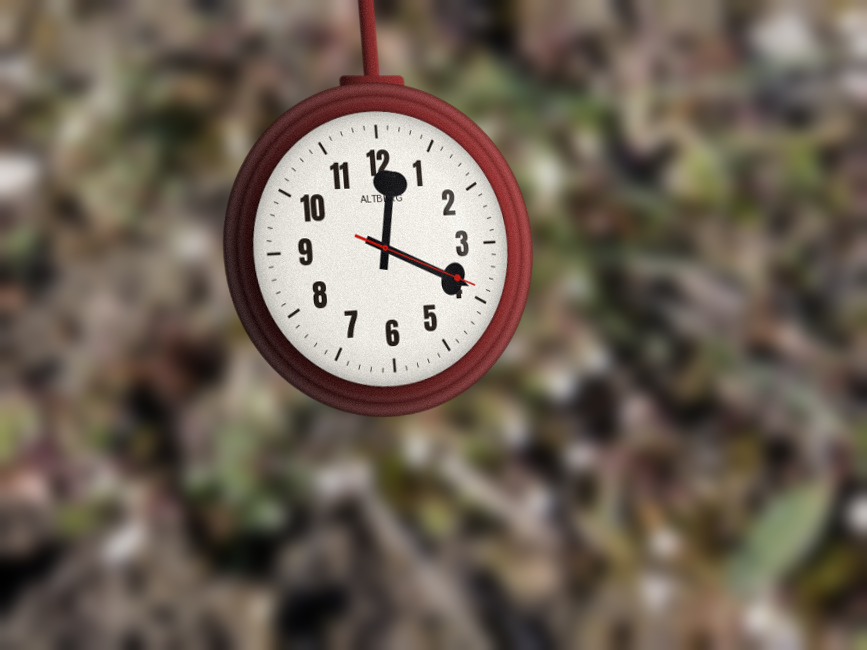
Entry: 12:19:19
